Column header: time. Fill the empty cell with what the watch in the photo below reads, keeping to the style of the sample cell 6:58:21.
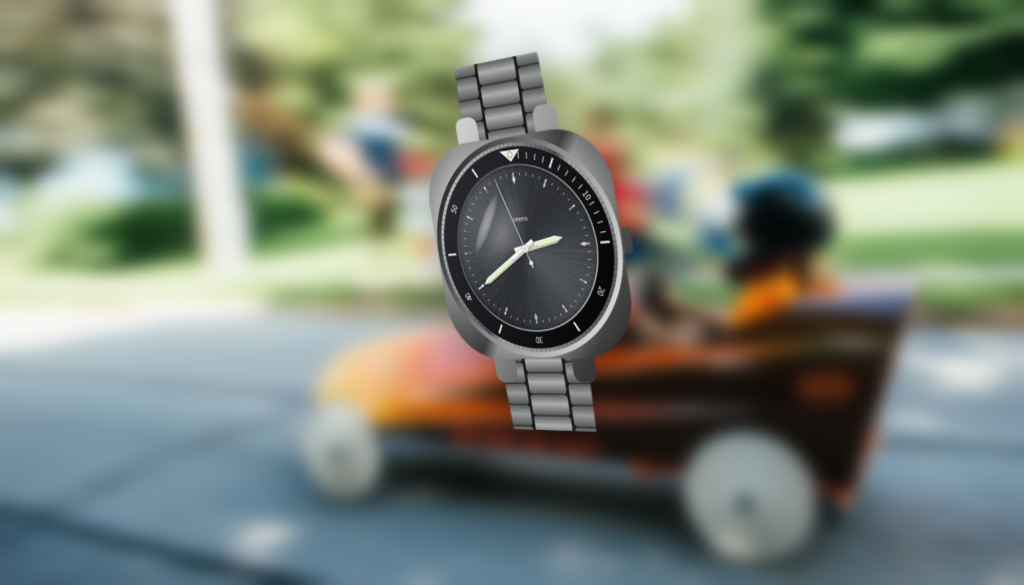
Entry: 2:39:57
